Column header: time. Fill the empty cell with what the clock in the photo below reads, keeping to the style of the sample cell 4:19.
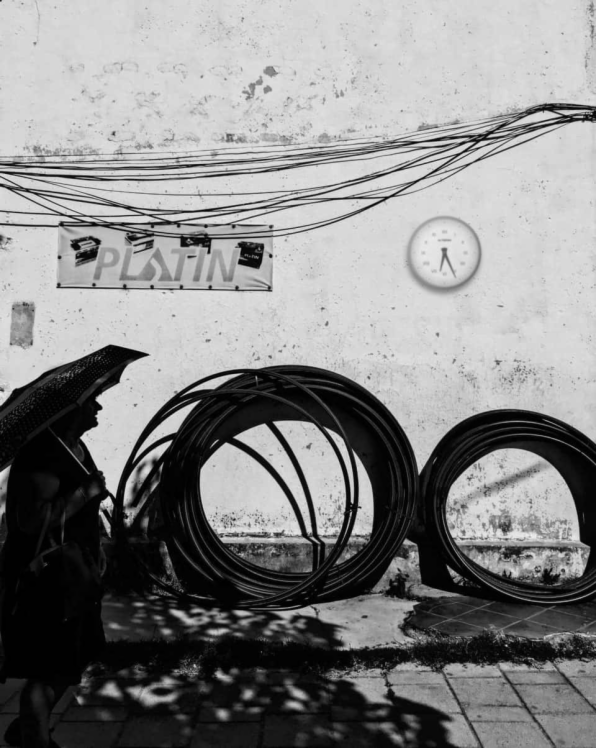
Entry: 6:26
